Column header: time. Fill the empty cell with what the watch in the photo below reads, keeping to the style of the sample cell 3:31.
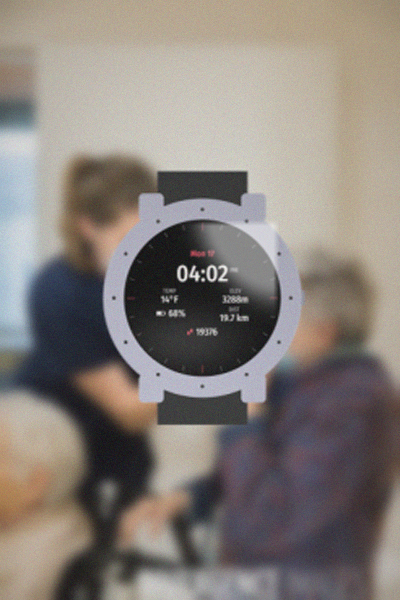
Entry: 4:02
